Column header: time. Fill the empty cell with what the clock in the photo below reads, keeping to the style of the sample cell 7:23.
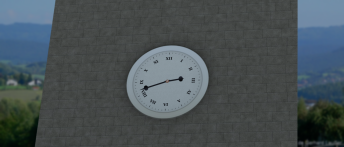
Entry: 2:42
